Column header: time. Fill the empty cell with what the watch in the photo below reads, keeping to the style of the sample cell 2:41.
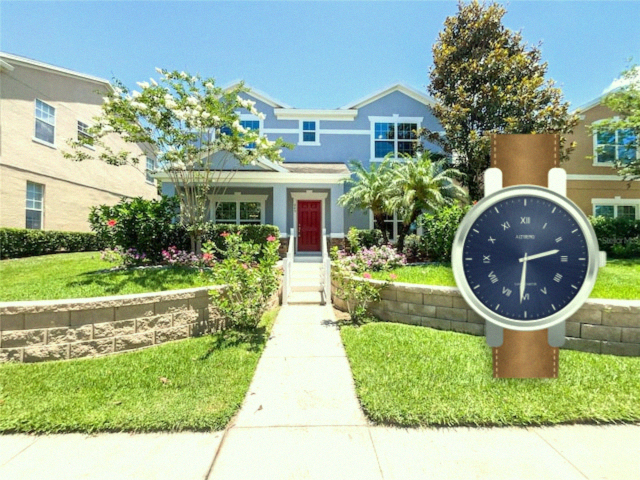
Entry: 2:31
